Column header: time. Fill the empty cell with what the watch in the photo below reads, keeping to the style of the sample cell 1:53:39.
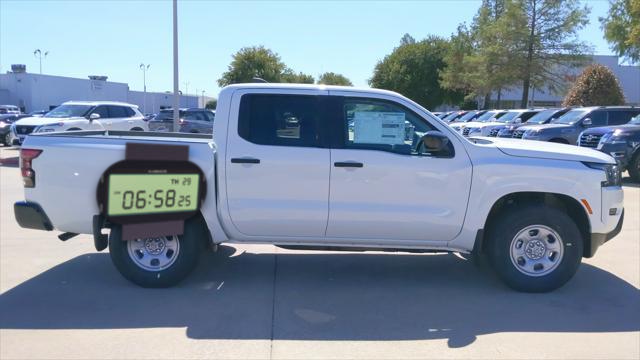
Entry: 6:58:25
